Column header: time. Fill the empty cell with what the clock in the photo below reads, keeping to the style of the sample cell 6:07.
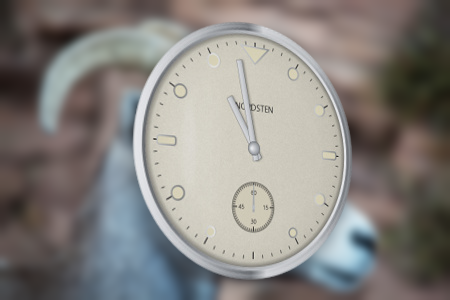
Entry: 10:58
